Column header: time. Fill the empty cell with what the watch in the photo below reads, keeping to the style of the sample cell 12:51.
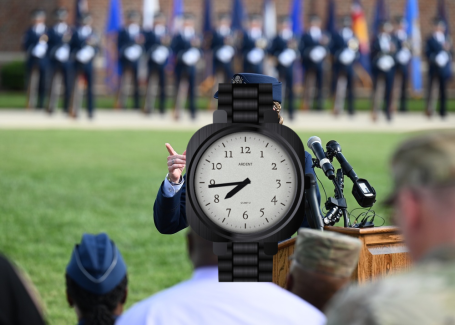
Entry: 7:44
